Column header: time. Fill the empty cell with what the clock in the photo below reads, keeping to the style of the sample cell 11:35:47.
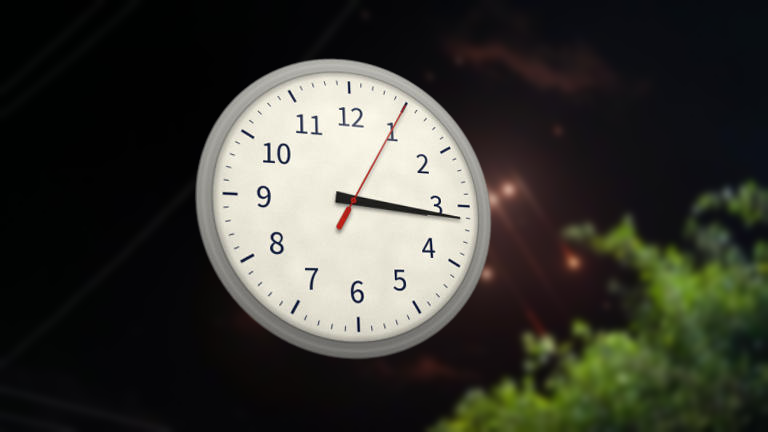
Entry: 3:16:05
